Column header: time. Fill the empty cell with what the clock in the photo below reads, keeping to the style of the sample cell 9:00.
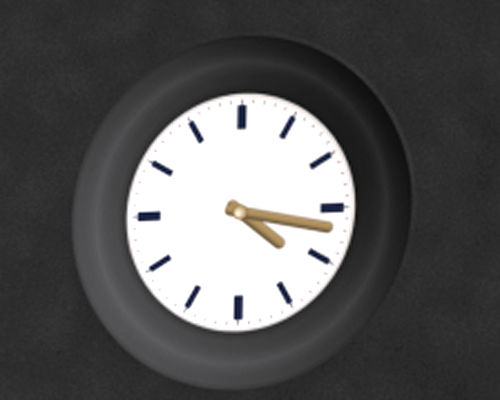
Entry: 4:17
